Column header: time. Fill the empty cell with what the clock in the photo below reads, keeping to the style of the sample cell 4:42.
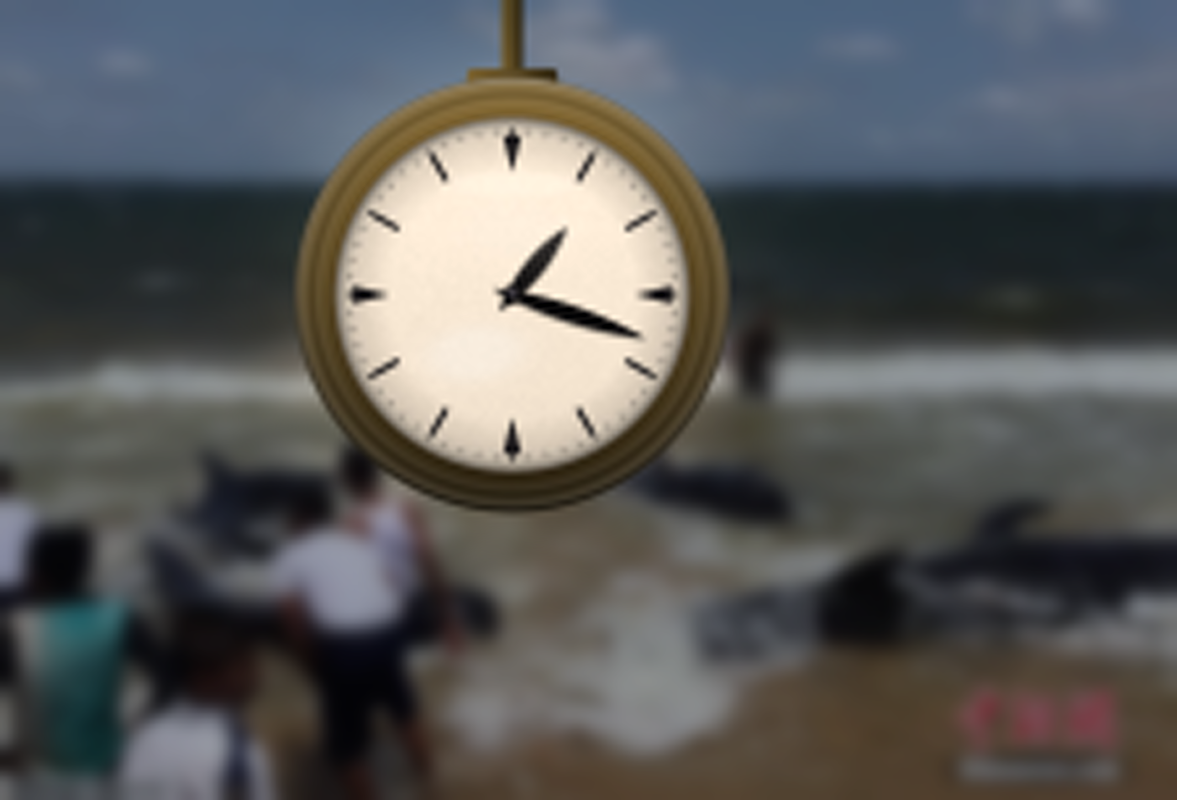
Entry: 1:18
